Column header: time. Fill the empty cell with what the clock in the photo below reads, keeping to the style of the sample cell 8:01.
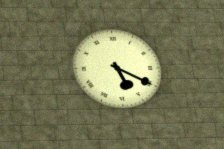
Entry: 5:20
